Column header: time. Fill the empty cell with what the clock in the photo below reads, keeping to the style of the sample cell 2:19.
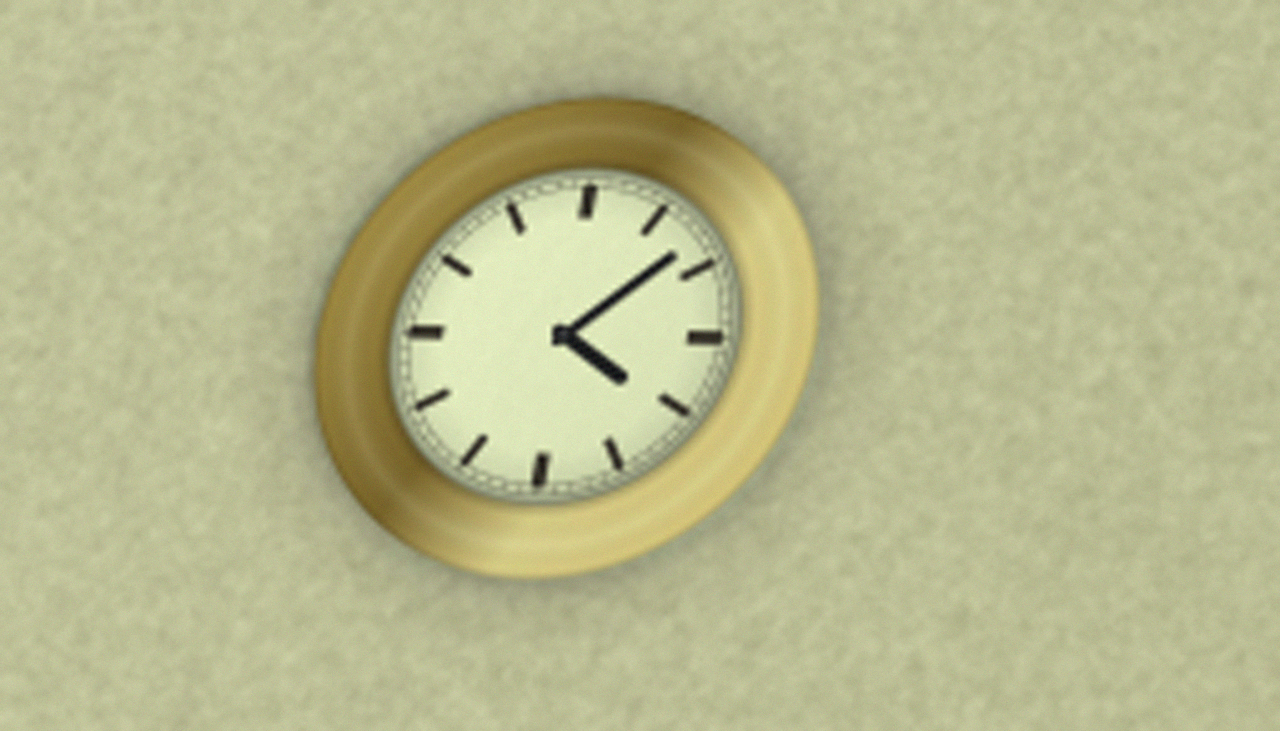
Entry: 4:08
